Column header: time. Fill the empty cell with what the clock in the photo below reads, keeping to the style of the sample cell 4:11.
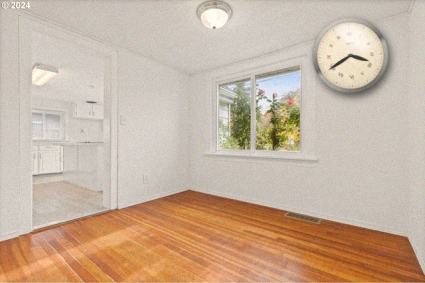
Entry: 3:40
